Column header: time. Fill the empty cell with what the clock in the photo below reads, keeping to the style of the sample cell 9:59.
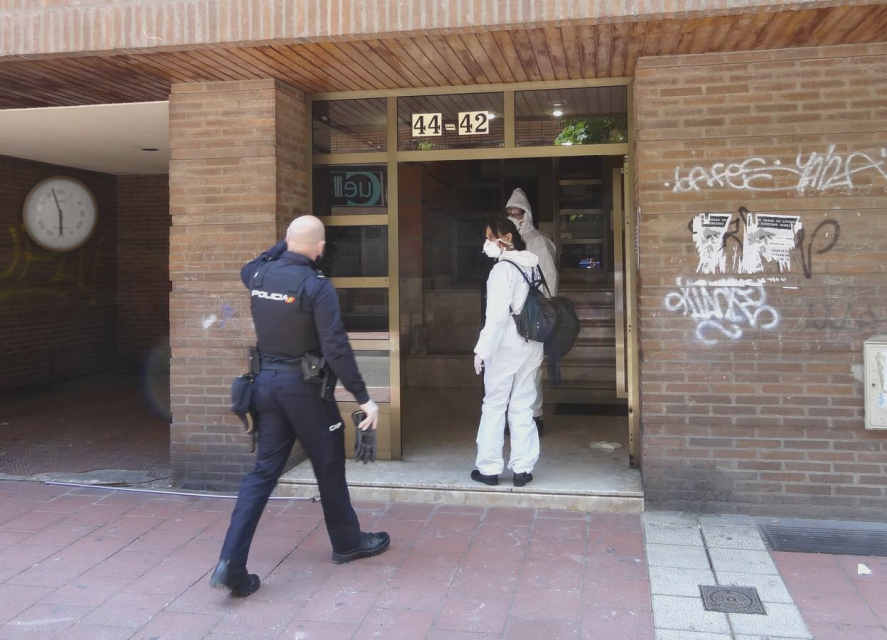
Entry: 5:57
